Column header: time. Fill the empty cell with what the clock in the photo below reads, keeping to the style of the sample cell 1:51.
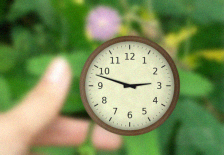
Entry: 2:48
